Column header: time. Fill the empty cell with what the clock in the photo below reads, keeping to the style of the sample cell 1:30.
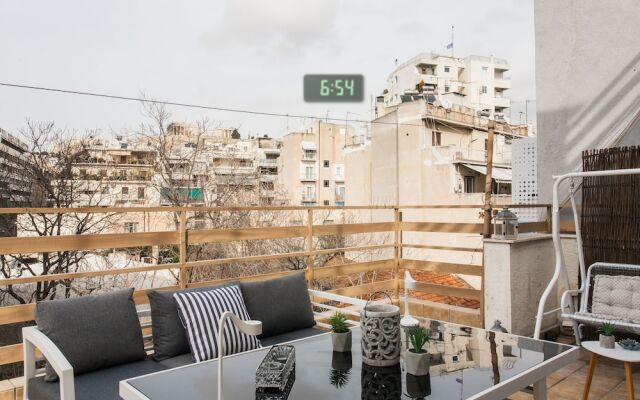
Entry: 6:54
